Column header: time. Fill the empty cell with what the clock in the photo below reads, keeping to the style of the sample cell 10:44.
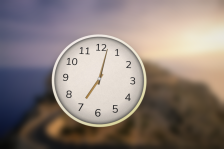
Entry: 7:02
